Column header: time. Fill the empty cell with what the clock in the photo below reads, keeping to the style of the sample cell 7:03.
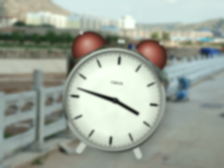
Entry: 3:47
